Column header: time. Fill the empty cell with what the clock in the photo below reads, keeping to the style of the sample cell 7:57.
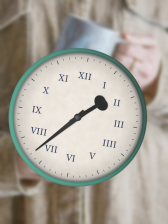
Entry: 1:37
